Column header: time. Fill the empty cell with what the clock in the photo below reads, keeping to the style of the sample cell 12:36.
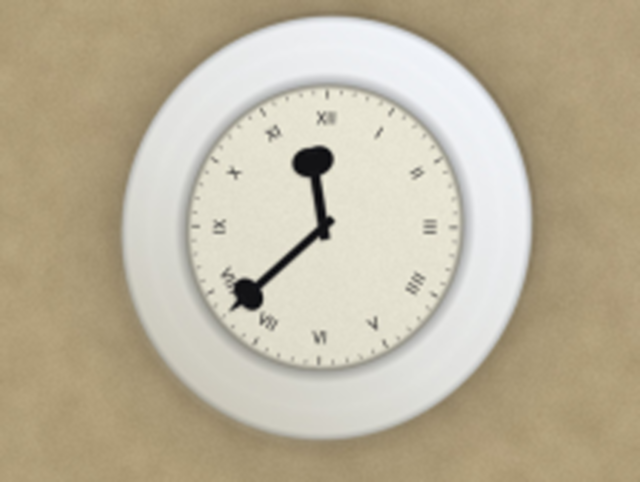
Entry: 11:38
